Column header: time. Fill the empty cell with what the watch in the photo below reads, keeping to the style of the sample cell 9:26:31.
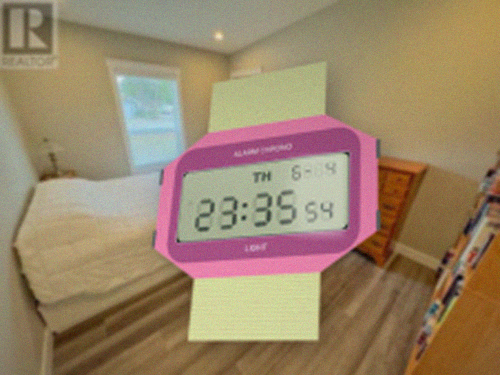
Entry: 23:35:54
